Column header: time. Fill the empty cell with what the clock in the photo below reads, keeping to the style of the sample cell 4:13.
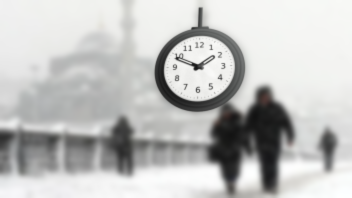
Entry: 1:49
